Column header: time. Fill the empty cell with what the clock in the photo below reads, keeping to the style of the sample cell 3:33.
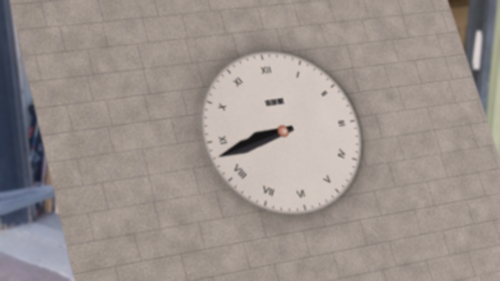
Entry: 8:43
